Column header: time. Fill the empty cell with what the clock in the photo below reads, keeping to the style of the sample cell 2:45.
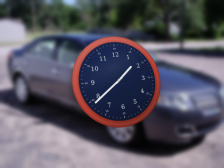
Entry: 1:39
